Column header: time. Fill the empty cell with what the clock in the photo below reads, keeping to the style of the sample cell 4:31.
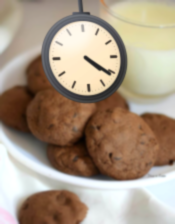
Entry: 4:21
